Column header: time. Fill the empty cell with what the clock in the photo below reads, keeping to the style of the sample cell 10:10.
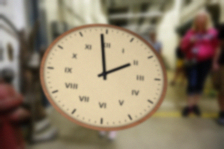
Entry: 1:59
